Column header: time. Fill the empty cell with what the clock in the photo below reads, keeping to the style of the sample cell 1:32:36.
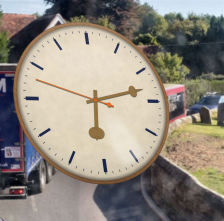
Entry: 6:12:48
